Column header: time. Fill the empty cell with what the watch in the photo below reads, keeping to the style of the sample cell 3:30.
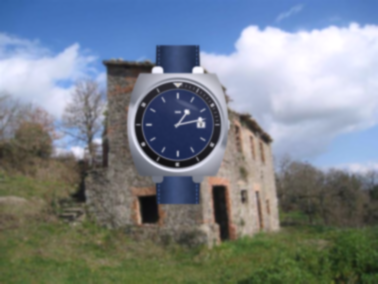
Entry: 1:13
